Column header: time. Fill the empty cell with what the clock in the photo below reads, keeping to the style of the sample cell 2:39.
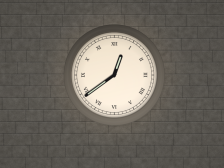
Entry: 12:39
